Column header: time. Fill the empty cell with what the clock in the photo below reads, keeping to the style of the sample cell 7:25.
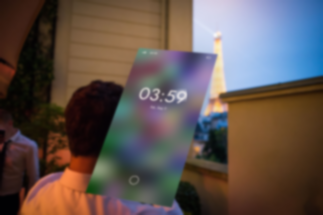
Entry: 3:59
